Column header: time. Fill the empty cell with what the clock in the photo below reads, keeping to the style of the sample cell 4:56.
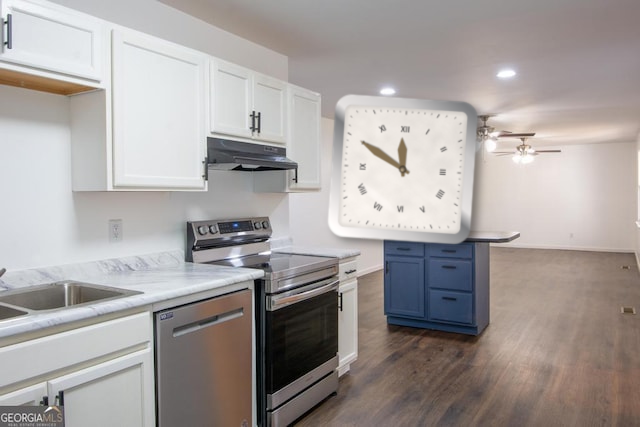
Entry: 11:50
